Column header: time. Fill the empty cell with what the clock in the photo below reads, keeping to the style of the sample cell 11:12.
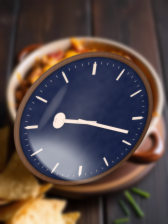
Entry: 9:18
